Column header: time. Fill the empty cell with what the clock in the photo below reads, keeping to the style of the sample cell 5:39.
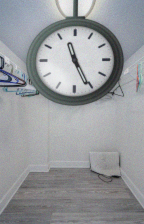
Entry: 11:26
